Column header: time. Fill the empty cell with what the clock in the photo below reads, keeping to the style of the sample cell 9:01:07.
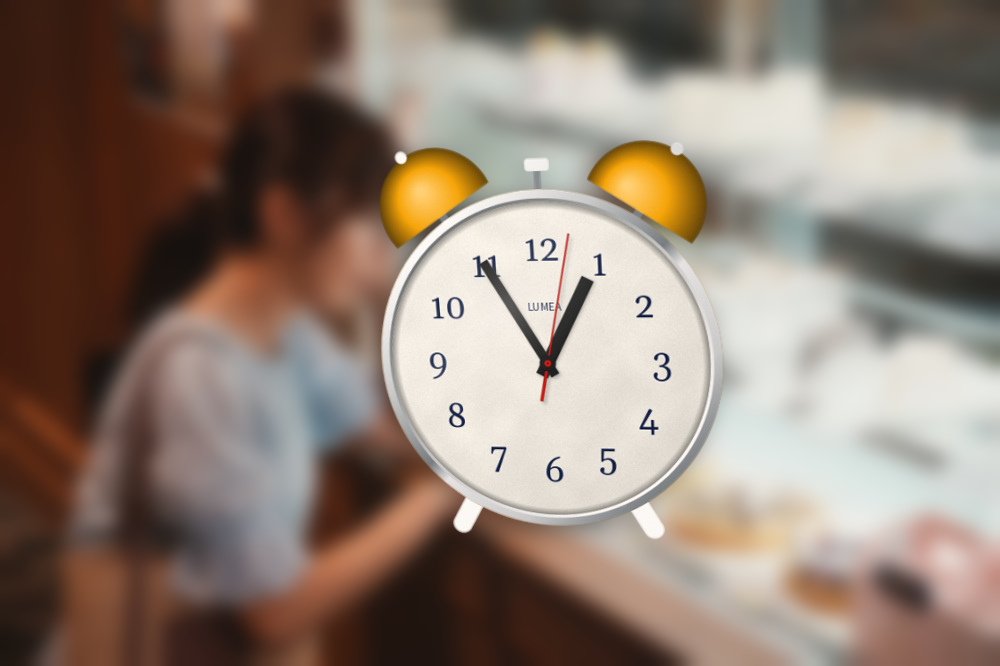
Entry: 12:55:02
